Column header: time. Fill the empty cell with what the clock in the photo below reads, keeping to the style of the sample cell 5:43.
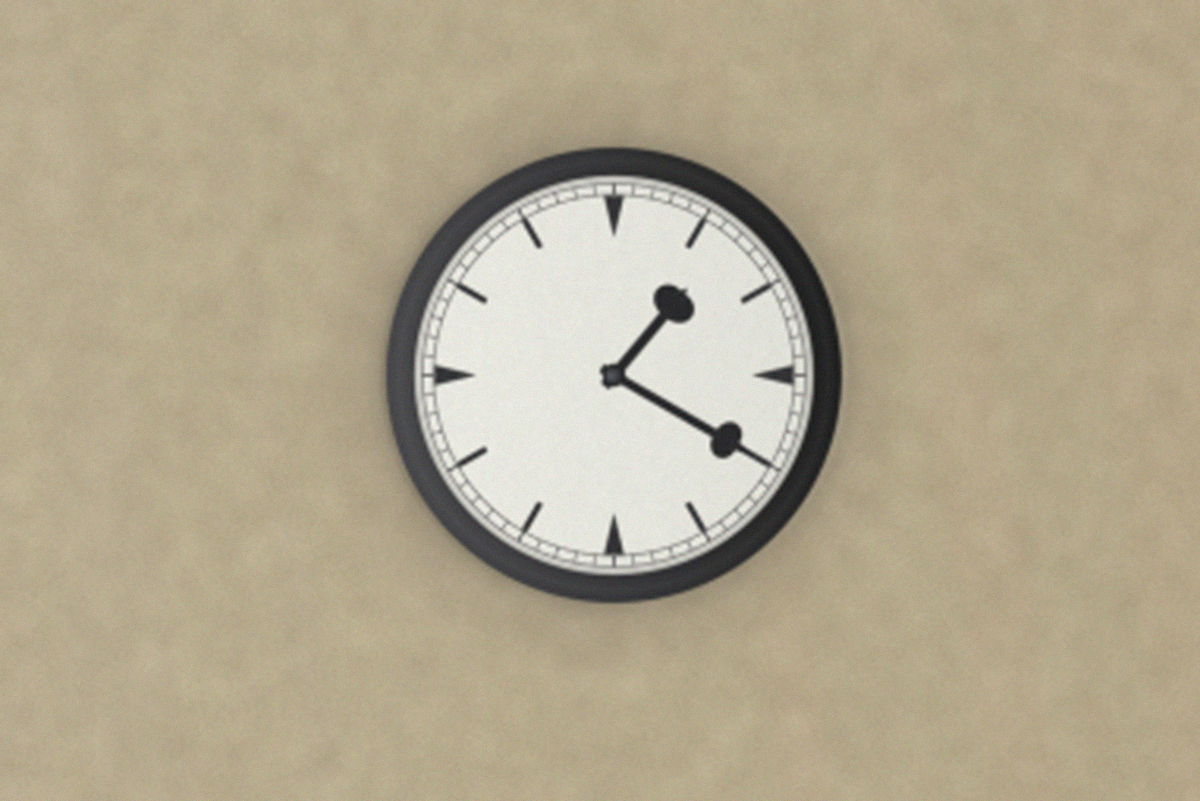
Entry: 1:20
